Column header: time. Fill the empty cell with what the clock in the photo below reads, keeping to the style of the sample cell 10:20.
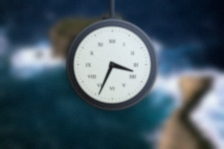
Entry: 3:34
